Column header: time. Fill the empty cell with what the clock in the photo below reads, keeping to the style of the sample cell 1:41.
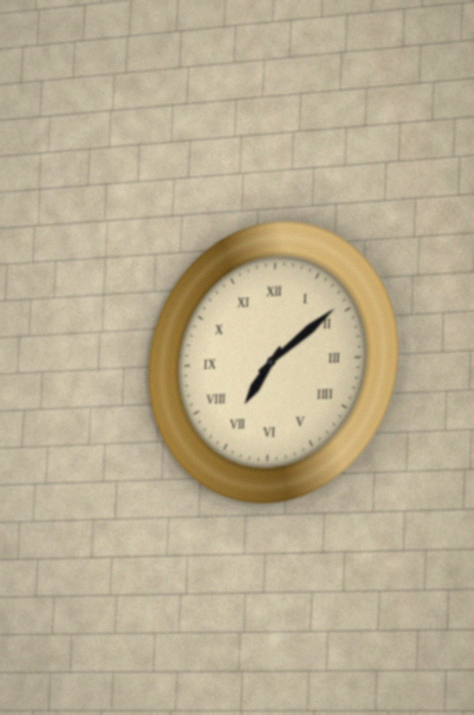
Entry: 7:09
